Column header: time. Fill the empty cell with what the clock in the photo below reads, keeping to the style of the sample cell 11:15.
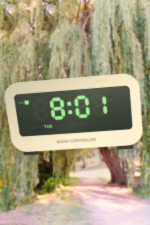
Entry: 8:01
